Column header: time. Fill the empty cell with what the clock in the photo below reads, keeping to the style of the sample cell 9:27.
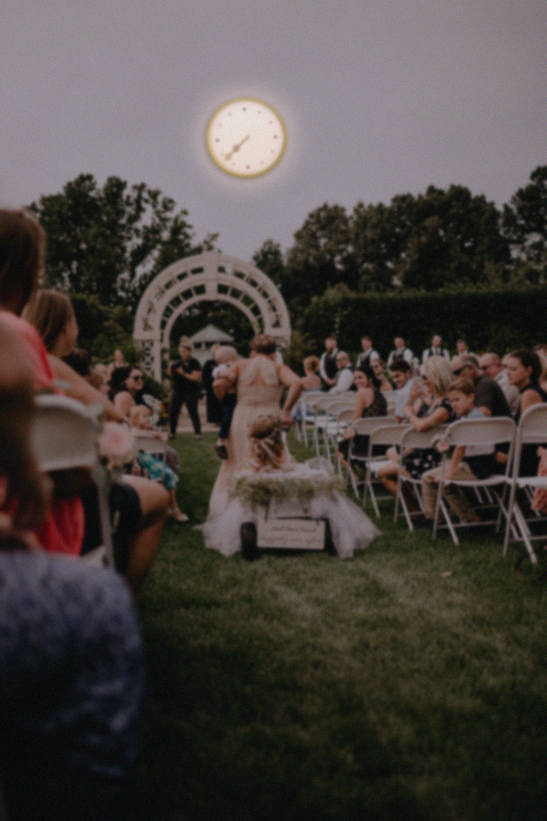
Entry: 7:38
